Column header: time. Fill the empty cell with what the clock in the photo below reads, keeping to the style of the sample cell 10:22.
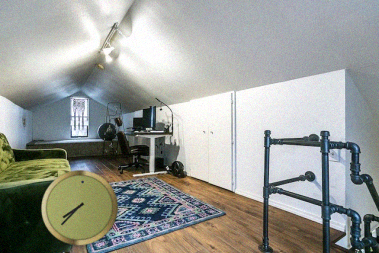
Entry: 7:36
